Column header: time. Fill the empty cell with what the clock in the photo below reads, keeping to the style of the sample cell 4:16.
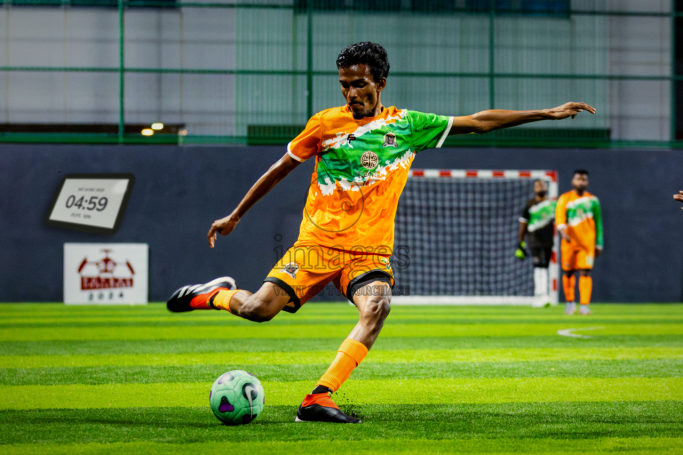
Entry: 4:59
